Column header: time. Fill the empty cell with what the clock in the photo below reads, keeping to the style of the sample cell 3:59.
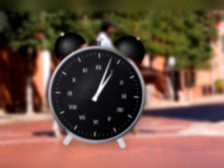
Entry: 1:03
